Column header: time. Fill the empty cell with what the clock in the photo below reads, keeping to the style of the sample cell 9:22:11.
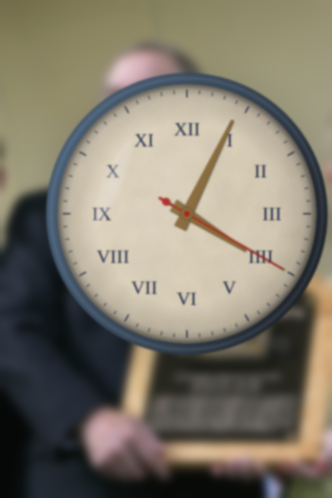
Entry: 4:04:20
